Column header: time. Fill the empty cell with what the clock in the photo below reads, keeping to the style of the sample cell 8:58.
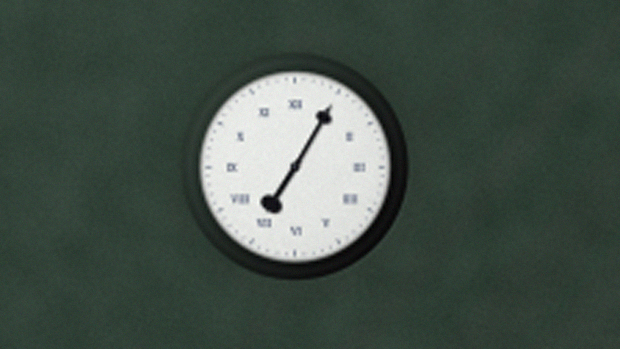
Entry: 7:05
